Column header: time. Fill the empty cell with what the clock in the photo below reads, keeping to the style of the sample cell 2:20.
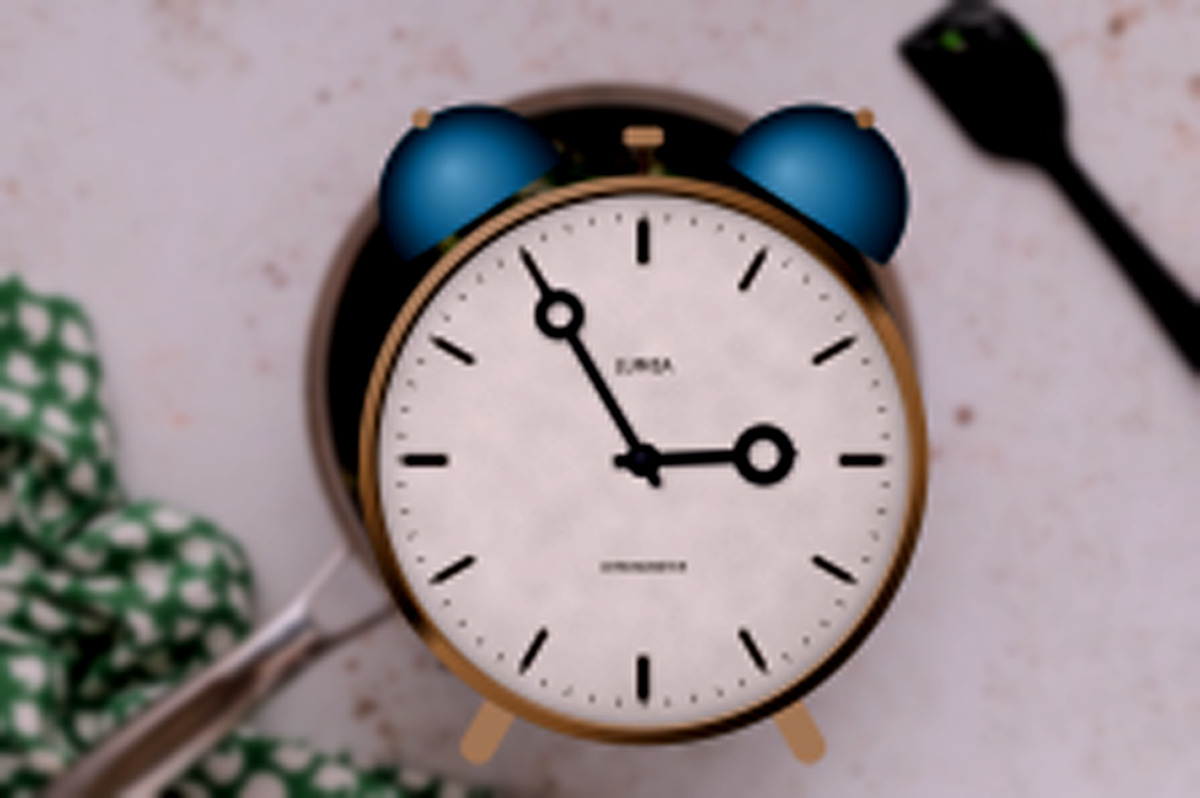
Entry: 2:55
